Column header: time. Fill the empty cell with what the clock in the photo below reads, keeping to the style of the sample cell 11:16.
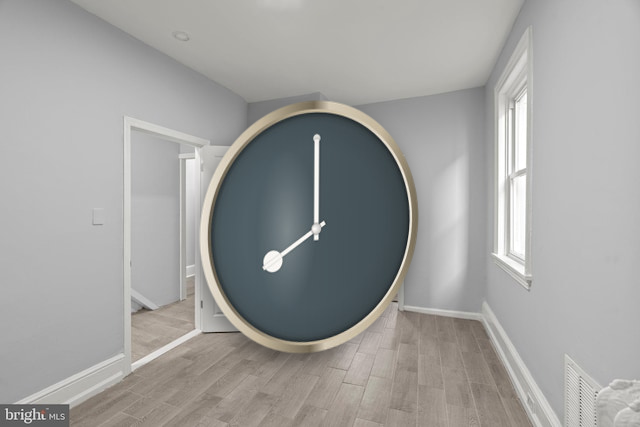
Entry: 8:00
